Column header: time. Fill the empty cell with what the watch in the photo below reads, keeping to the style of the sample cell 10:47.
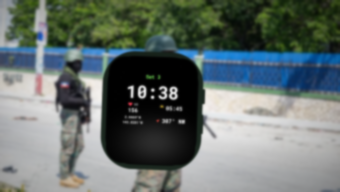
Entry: 10:38
